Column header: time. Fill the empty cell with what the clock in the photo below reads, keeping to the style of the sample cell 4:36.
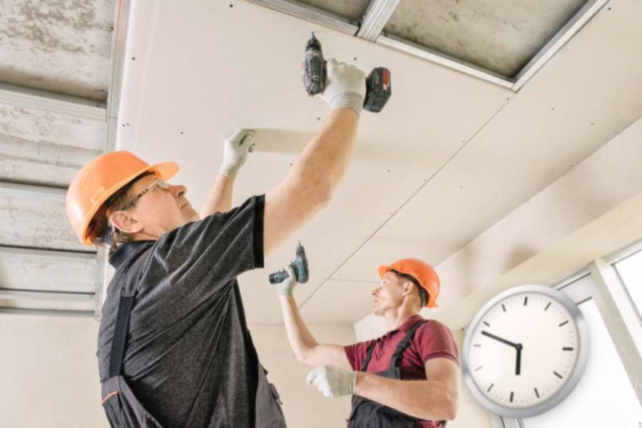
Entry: 5:48
